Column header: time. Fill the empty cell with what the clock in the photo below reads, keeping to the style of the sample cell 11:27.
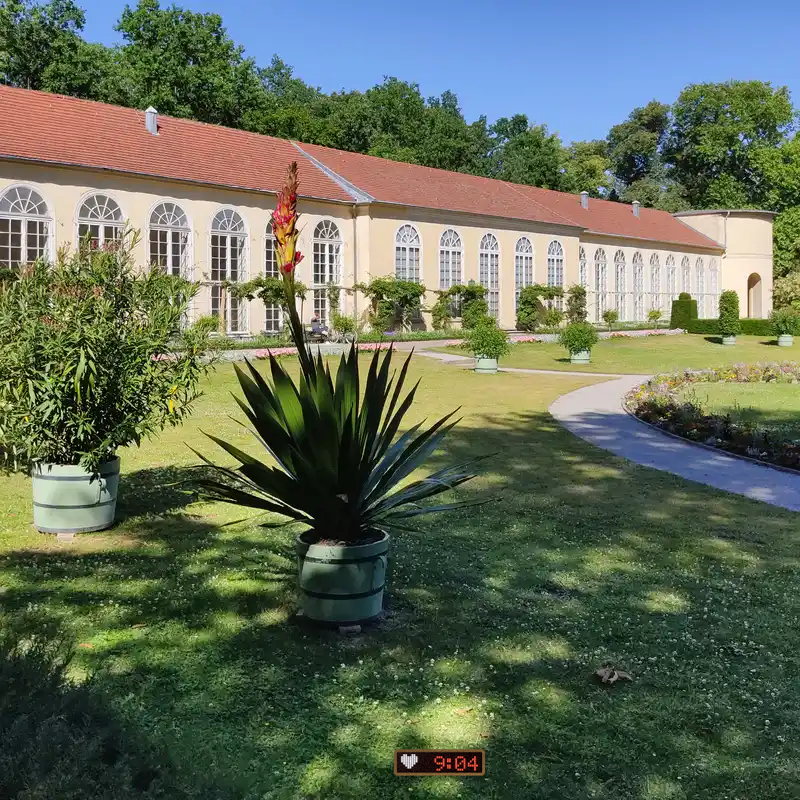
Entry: 9:04
